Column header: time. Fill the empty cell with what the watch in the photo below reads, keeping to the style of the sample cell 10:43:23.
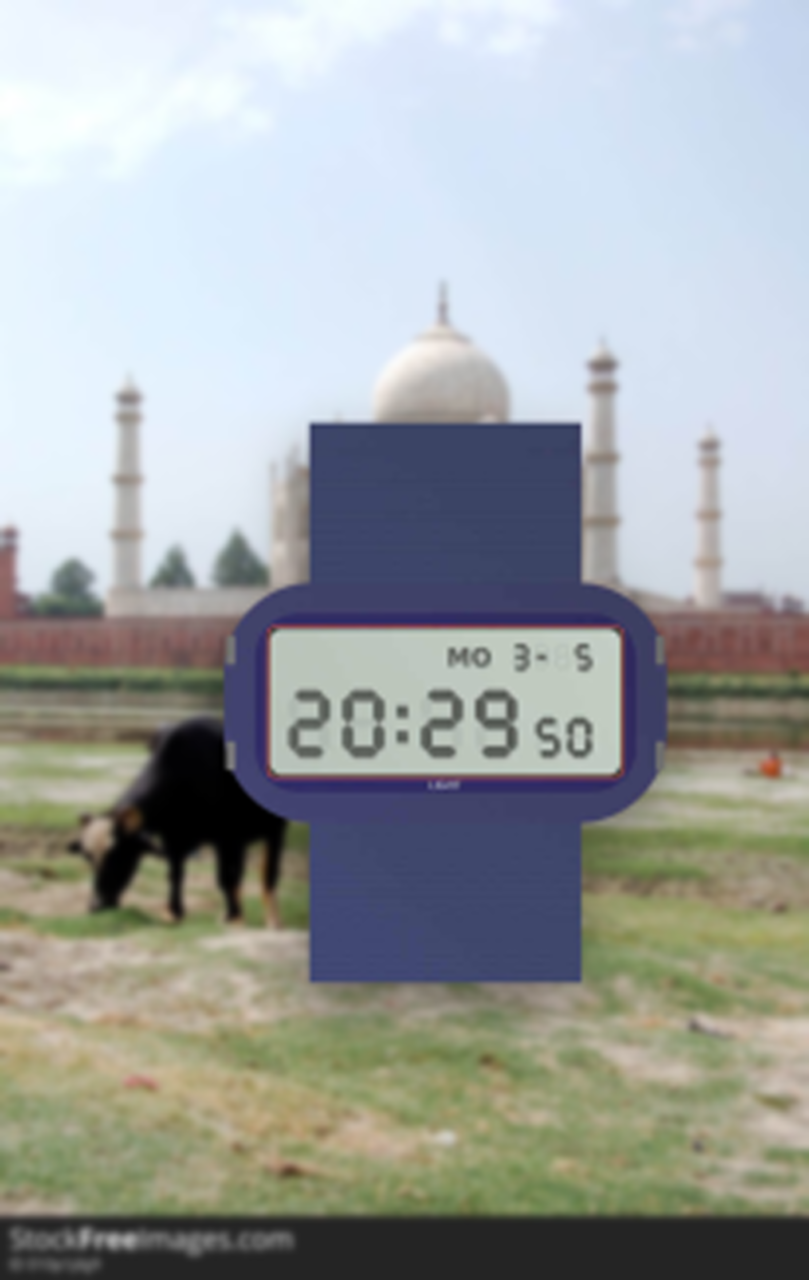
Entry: 20:29:50
